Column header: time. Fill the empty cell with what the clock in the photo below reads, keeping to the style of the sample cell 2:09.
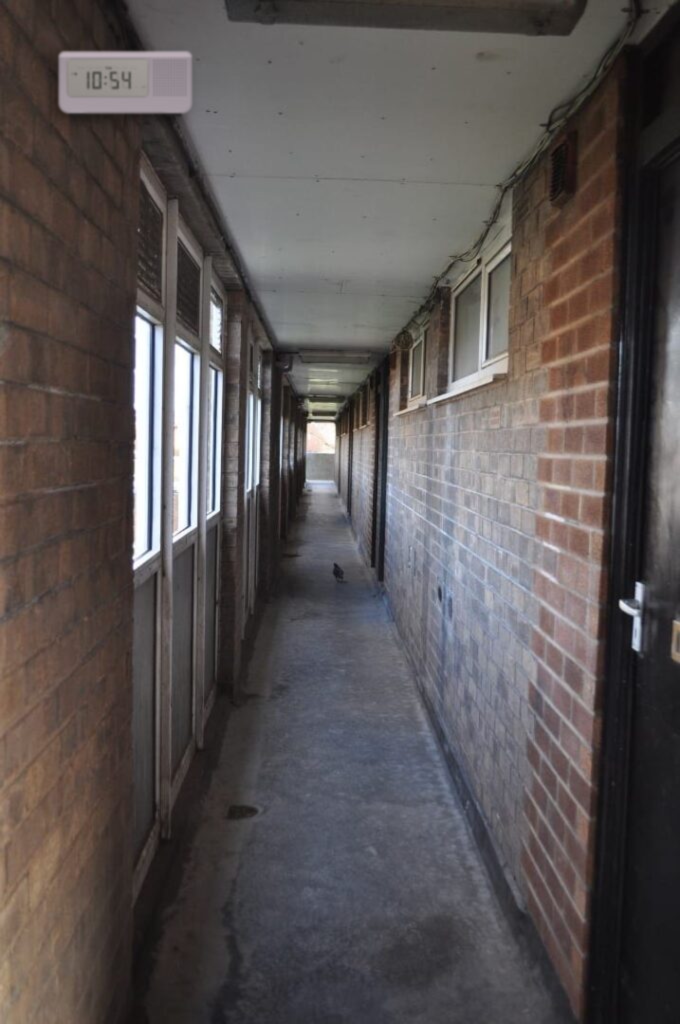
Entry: 10:54
